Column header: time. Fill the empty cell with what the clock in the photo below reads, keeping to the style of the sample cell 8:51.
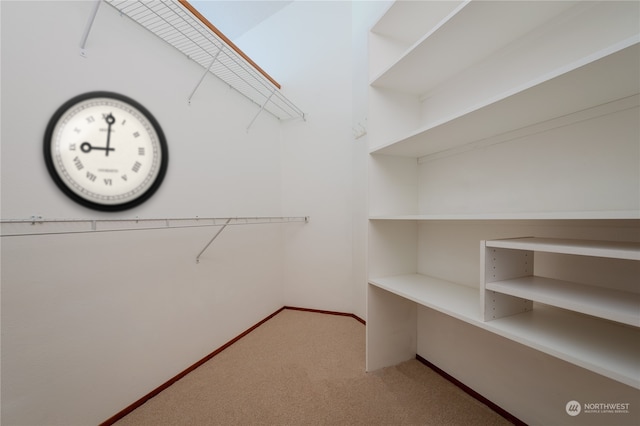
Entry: 9:01
